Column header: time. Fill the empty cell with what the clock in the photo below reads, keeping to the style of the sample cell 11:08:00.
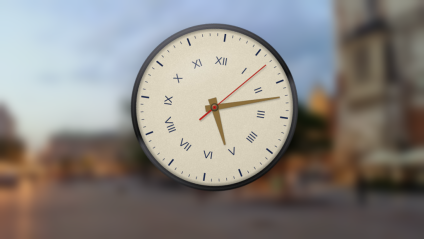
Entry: 5:12:07
